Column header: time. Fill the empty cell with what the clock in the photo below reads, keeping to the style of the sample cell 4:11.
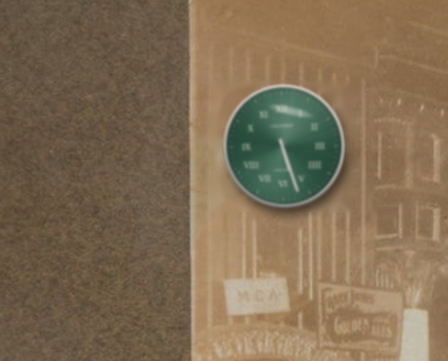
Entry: 5:27
